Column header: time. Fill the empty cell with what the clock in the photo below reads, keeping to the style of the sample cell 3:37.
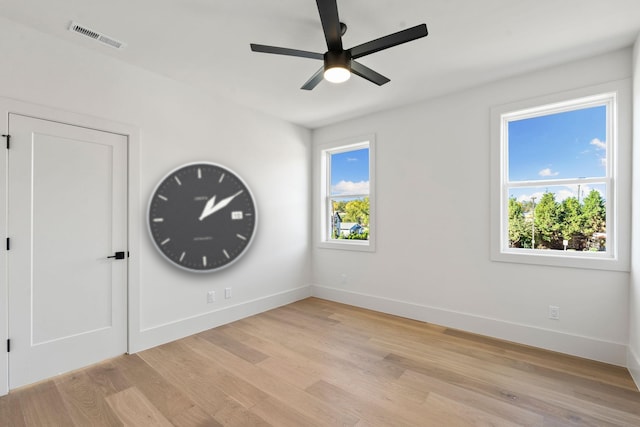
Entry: 1:10
